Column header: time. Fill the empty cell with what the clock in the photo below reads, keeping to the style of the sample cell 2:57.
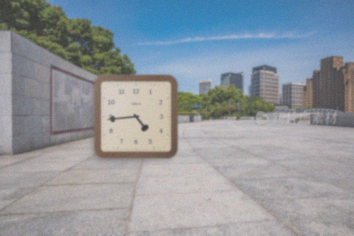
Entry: 4:44
